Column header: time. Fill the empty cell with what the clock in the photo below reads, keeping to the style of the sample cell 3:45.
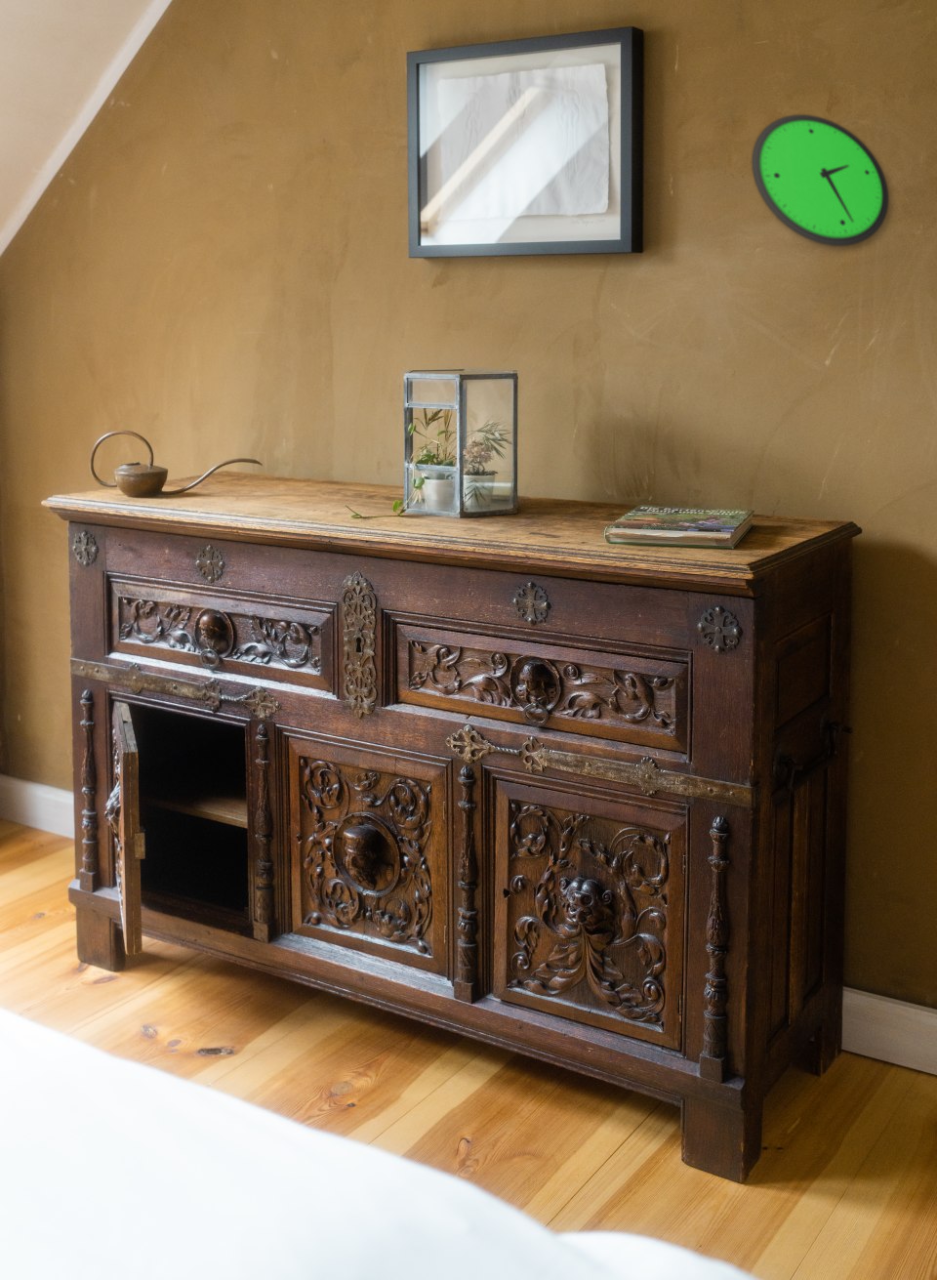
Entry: 2:28
